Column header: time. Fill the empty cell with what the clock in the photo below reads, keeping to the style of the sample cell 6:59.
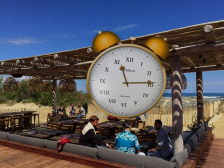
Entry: 11:14
